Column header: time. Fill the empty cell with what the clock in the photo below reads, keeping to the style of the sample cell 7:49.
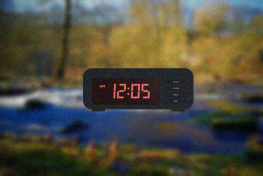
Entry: 12:05
